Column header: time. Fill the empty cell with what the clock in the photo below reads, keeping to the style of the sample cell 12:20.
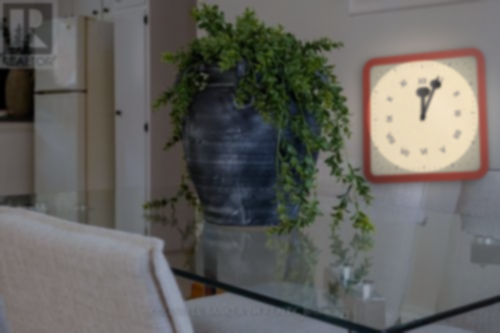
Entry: 12:04
